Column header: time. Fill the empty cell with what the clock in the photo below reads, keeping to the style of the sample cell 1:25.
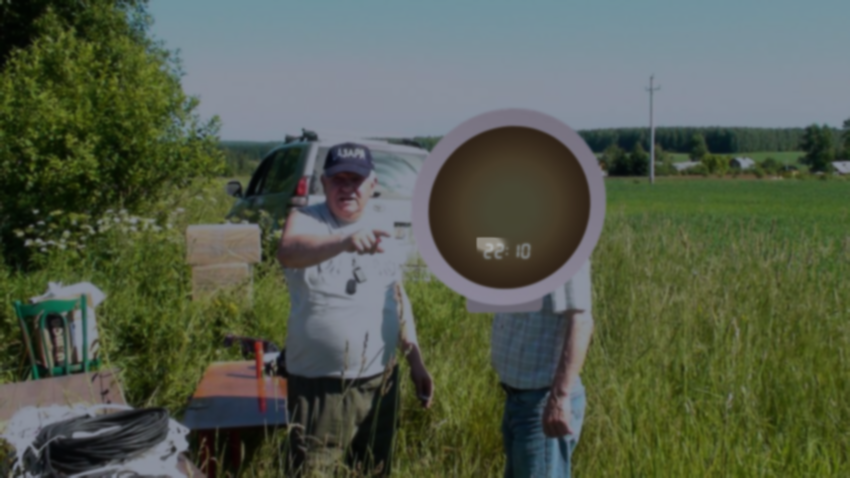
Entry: 22:10
